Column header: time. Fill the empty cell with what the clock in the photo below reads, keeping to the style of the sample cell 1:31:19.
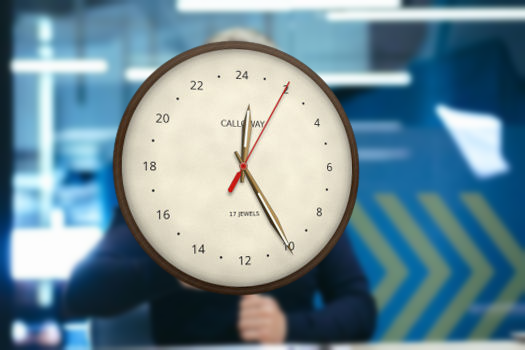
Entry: 0:25:05
